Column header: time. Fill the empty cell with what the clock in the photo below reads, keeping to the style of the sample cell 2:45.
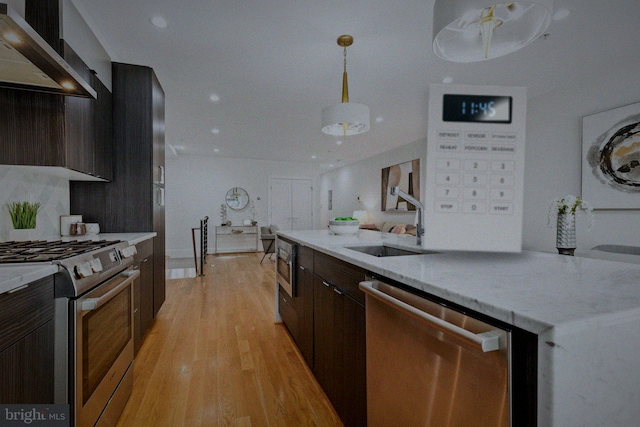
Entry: 11:45
